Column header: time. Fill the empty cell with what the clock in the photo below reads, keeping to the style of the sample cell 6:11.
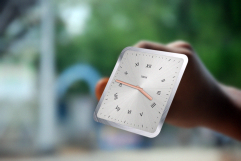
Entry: 3:46
